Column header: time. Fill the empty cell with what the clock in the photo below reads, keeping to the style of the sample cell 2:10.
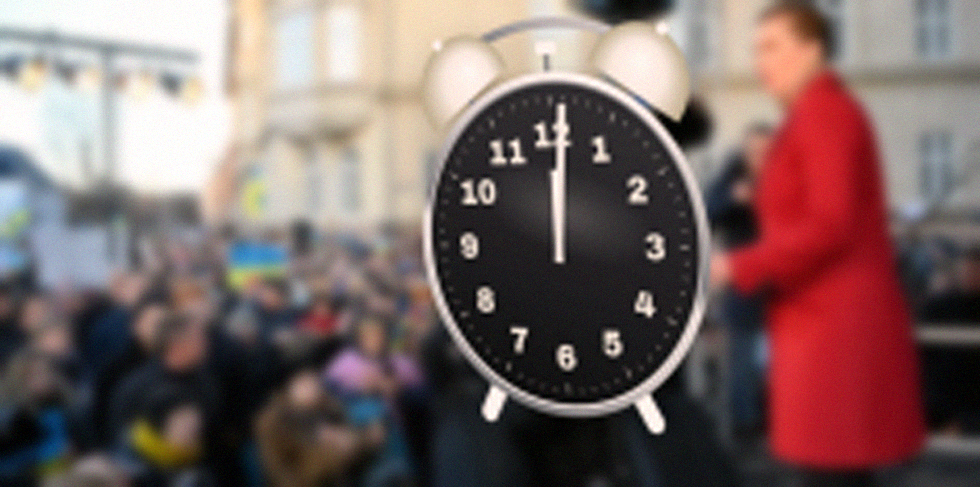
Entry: 12:01
